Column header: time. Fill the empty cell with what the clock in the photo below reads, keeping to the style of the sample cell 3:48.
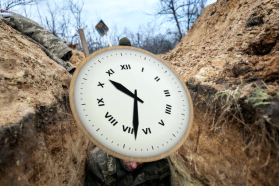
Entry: 10:33
